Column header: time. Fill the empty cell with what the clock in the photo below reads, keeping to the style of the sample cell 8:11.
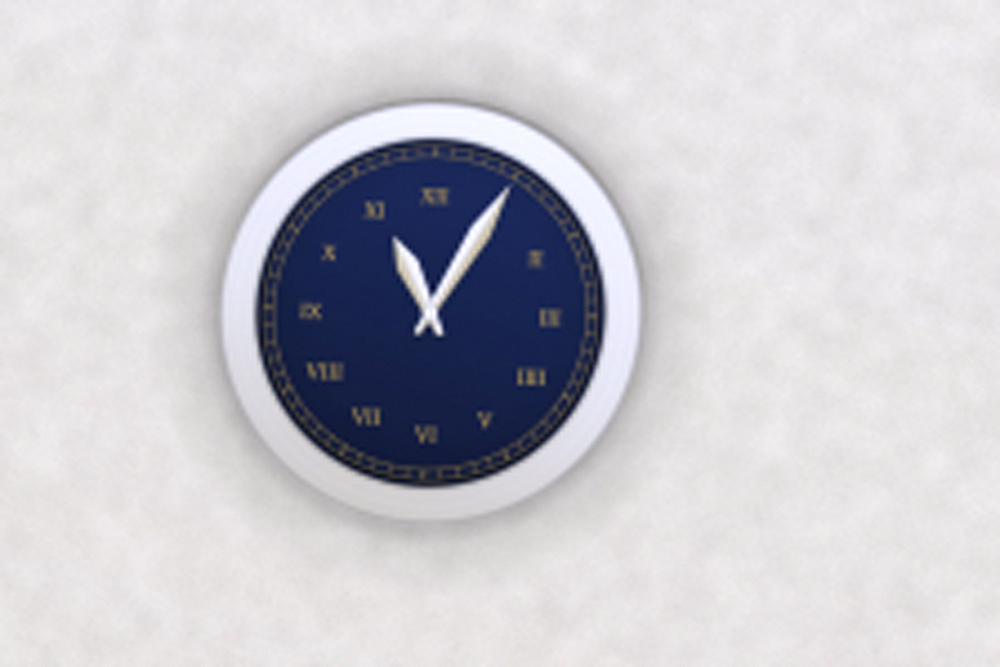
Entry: 11:05
